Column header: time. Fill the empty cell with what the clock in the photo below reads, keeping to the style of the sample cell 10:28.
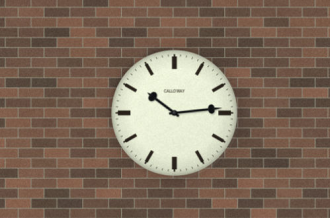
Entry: 10:14
